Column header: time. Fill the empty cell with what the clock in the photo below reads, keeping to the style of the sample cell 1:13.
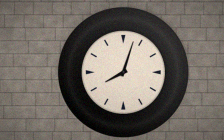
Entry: 8:03
